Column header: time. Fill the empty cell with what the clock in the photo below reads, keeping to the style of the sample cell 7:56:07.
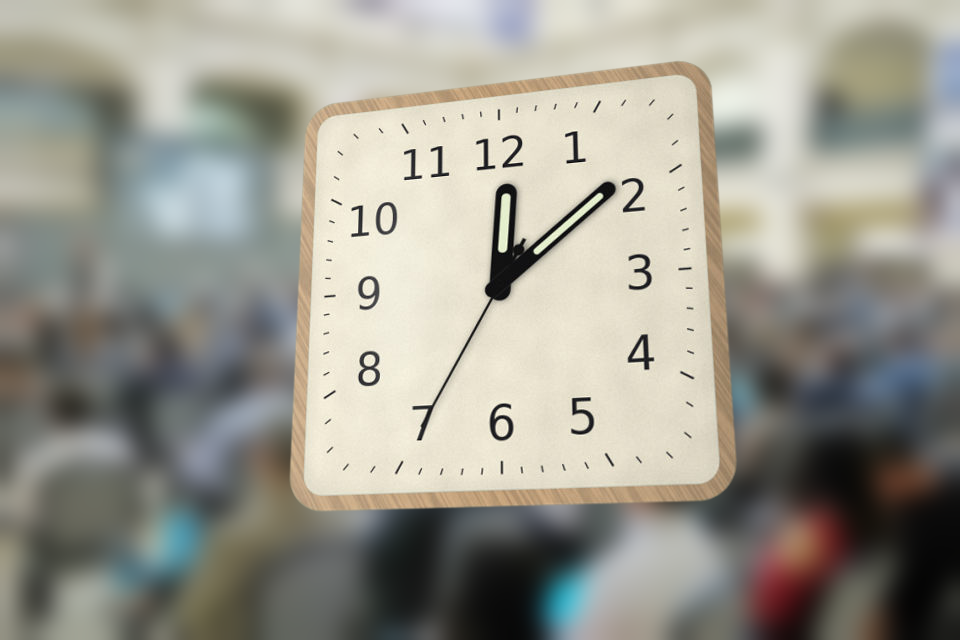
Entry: 12:08:35
